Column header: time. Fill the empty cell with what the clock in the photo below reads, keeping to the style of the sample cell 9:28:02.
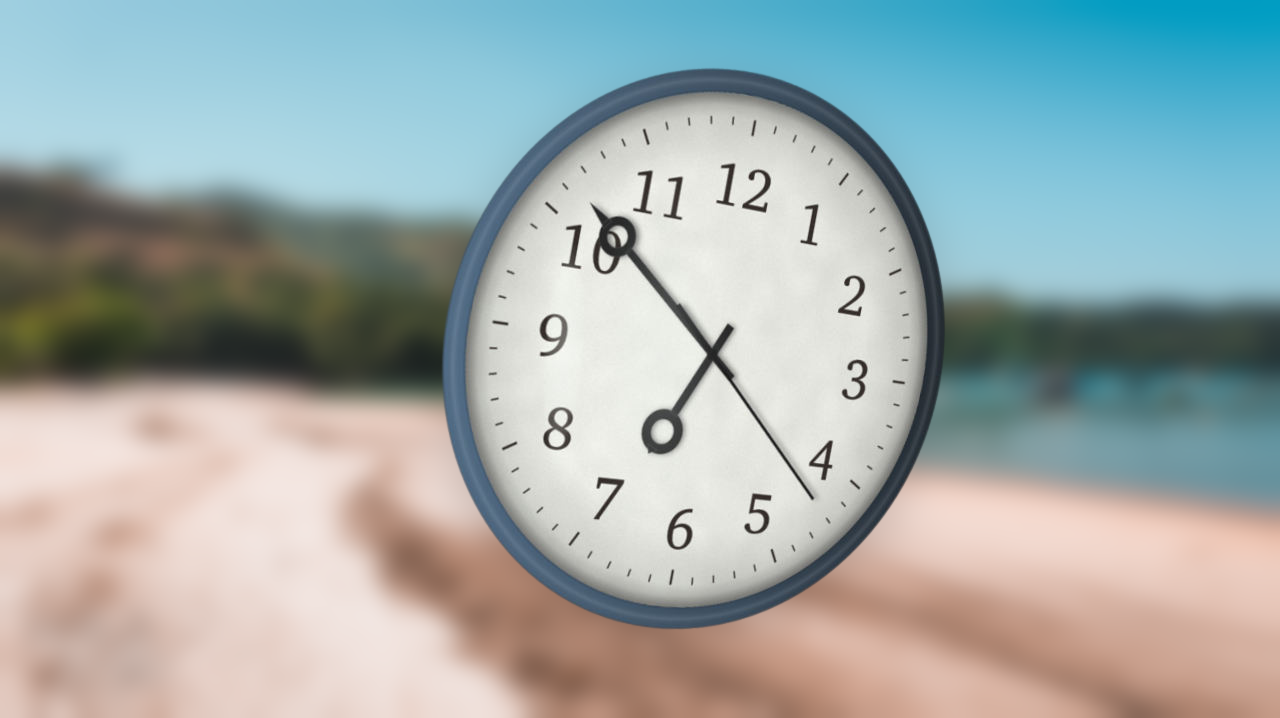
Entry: 6:51:22
